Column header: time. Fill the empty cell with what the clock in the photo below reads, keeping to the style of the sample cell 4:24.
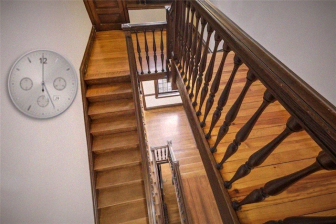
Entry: 5:26
